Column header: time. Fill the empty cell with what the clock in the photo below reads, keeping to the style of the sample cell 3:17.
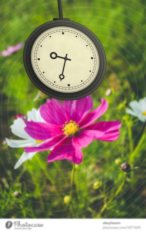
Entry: 9:33
